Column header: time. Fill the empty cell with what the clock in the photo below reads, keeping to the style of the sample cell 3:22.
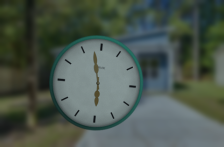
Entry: 5:58
